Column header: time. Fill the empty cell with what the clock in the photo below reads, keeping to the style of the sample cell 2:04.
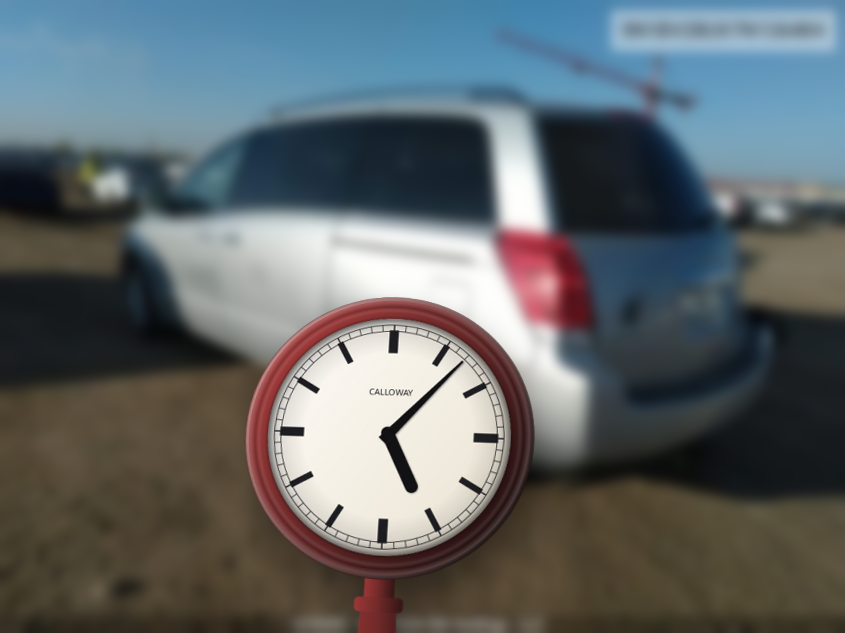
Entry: 5:07
